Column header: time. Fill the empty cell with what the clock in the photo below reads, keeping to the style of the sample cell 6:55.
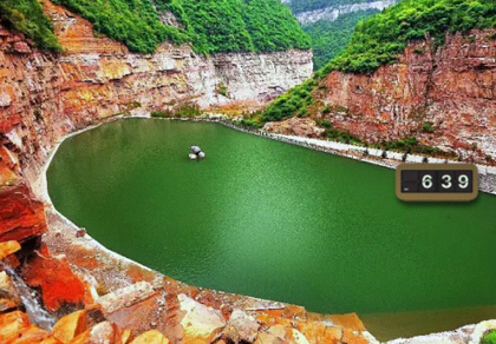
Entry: 6:39
